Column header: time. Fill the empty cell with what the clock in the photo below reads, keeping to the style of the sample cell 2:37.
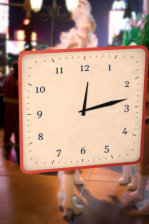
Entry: 12:13
